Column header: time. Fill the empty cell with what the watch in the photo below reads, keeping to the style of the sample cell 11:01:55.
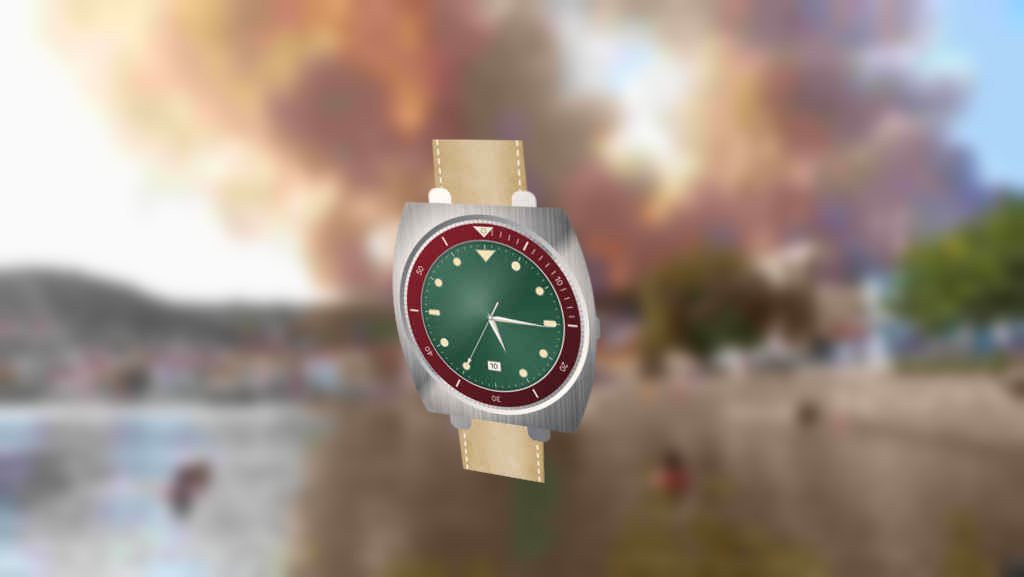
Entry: 5:15:35
